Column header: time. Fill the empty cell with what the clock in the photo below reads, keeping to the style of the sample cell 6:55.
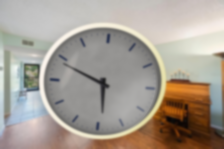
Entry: 5:49
